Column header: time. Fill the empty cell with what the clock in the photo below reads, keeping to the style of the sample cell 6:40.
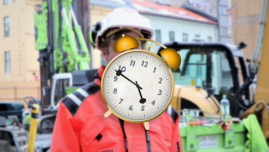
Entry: 4:48
